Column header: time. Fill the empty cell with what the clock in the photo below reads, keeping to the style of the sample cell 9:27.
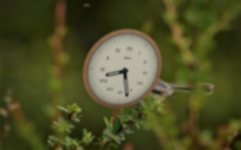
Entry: 8:27
